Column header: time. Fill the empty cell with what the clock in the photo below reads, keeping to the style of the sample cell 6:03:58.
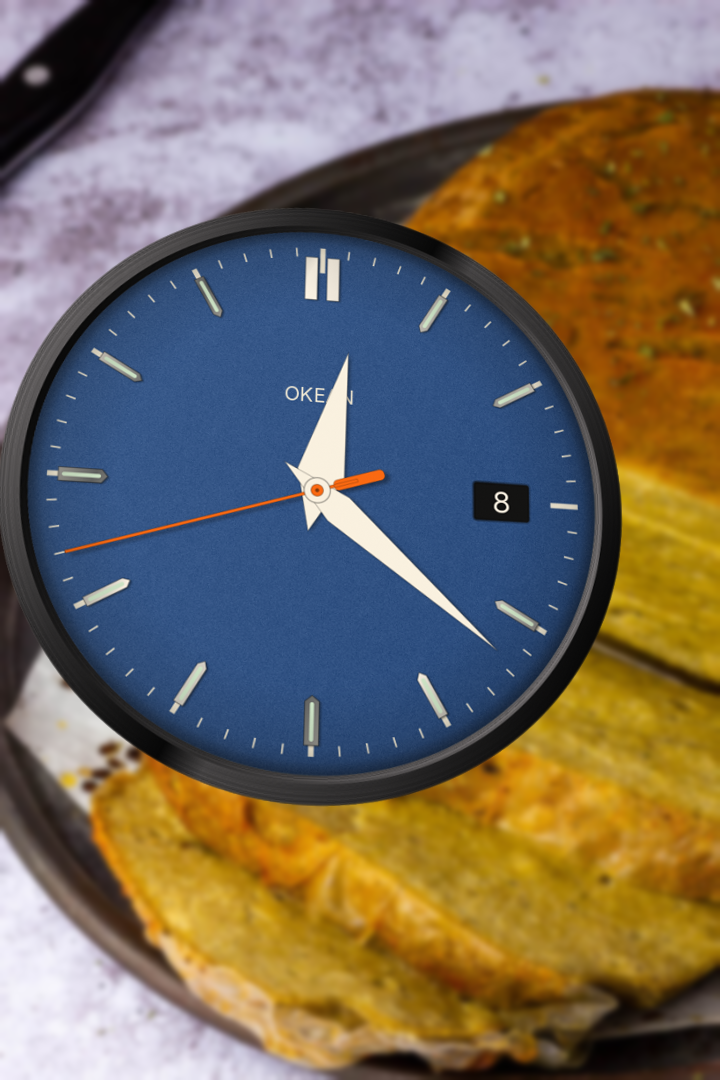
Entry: 12:21:42
